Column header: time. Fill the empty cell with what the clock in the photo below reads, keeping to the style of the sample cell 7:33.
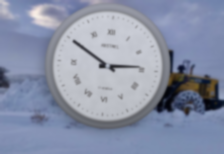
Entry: 2:50
